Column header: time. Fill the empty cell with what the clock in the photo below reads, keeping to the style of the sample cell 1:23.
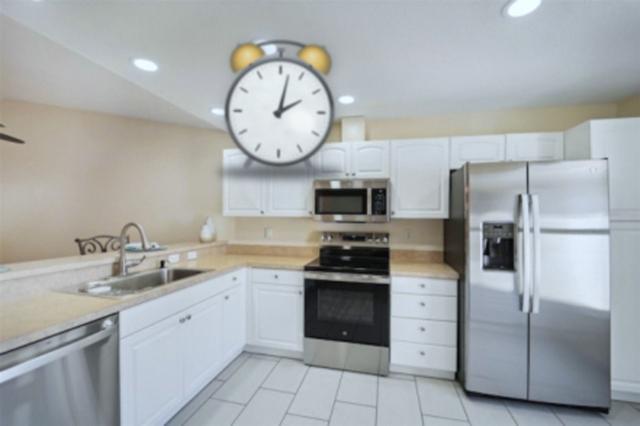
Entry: 2:02
